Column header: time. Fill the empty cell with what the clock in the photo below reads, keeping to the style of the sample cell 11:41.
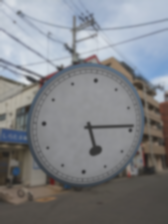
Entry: 5:14
